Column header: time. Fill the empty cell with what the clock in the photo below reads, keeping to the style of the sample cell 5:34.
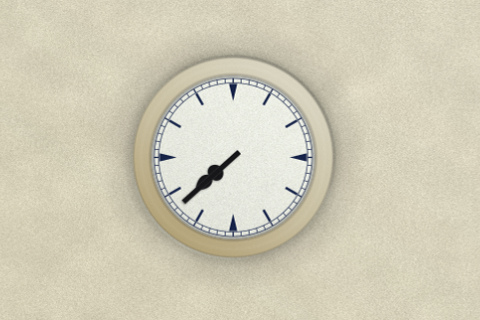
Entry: 7:38
